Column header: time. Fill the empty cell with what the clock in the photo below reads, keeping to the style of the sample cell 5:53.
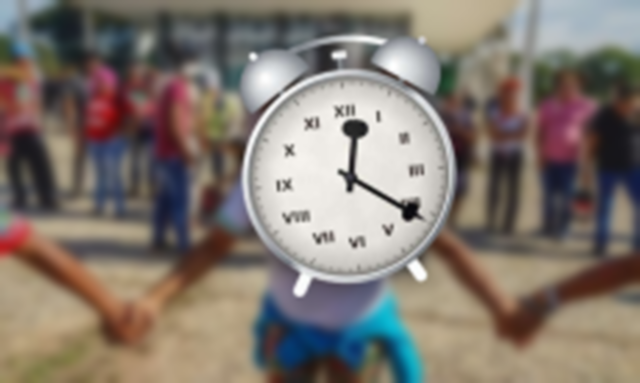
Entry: 12:21
